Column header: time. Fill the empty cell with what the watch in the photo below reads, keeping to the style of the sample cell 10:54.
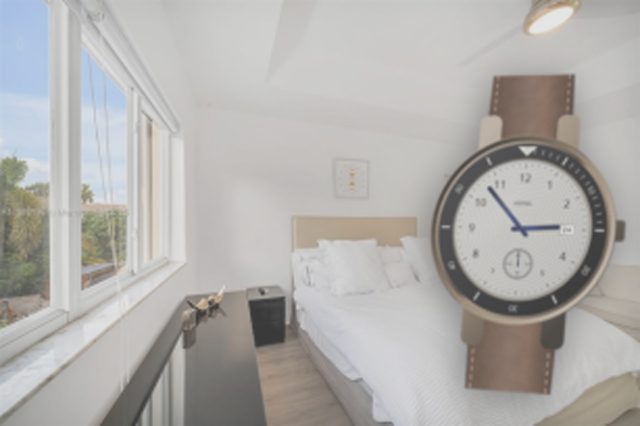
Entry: 2:53
